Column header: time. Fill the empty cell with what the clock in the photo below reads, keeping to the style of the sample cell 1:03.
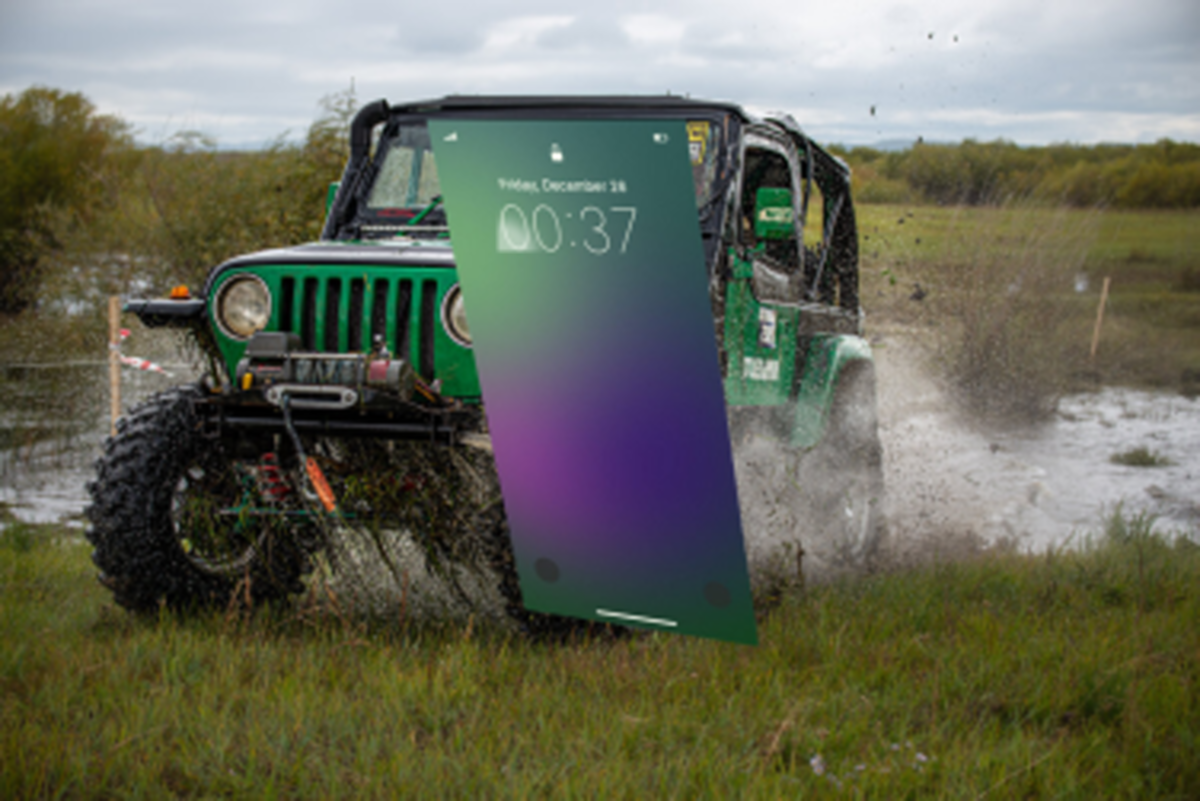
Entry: 0:37
